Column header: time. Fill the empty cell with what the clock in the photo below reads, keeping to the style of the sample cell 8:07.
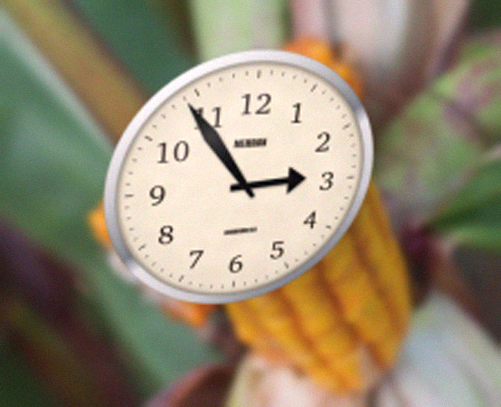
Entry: 2:54
